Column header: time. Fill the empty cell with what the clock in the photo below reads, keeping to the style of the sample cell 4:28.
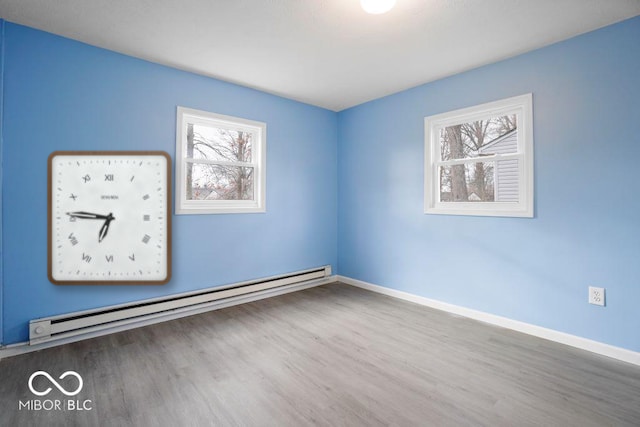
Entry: 6:46
